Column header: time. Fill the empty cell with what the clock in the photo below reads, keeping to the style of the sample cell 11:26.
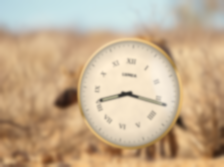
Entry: 8:16
